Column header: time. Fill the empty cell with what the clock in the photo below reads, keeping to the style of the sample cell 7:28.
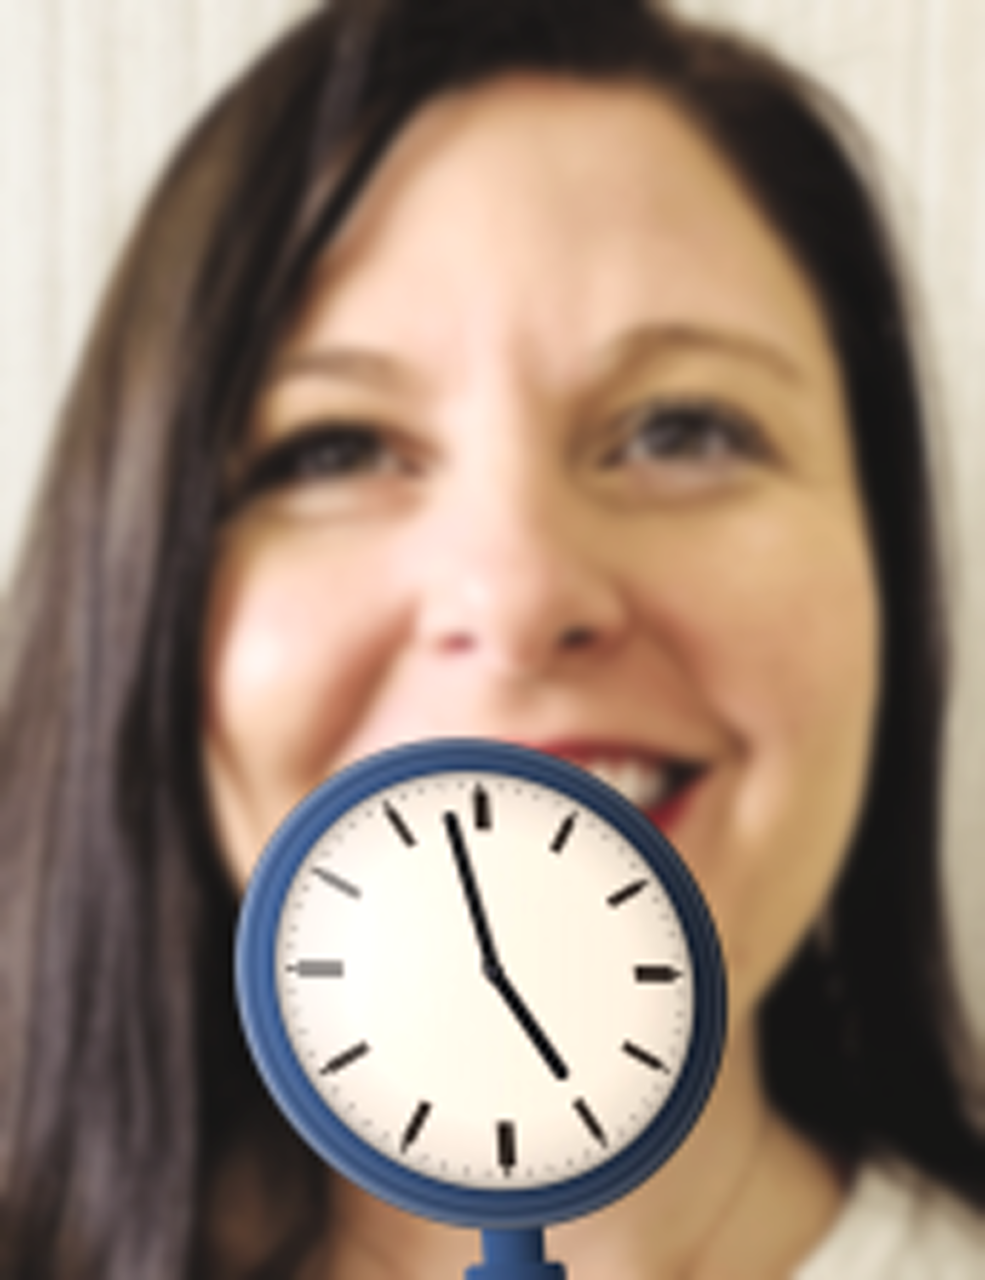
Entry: 4:58
